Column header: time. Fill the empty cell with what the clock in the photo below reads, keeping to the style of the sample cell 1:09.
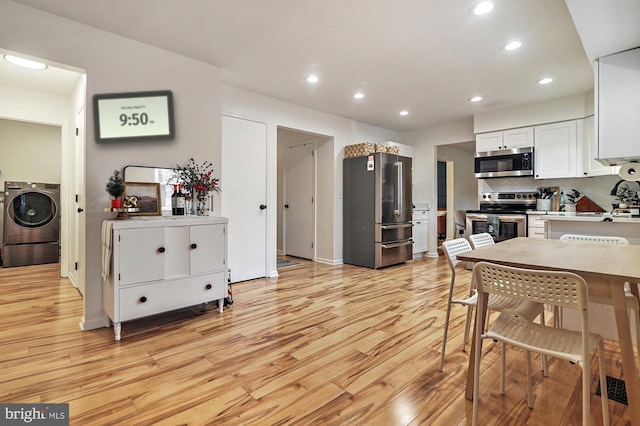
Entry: 9:50
